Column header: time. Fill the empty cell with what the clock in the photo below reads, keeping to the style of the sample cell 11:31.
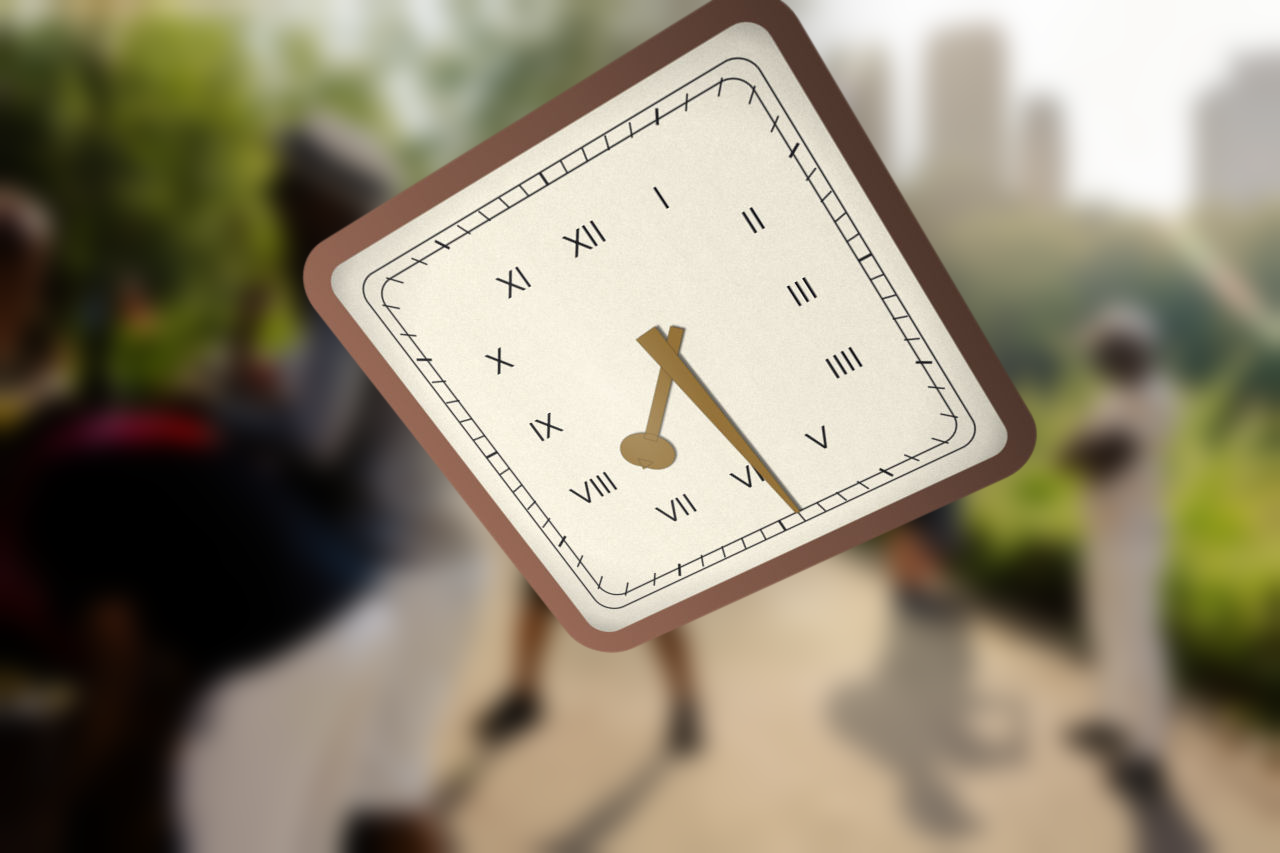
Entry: 7:29
